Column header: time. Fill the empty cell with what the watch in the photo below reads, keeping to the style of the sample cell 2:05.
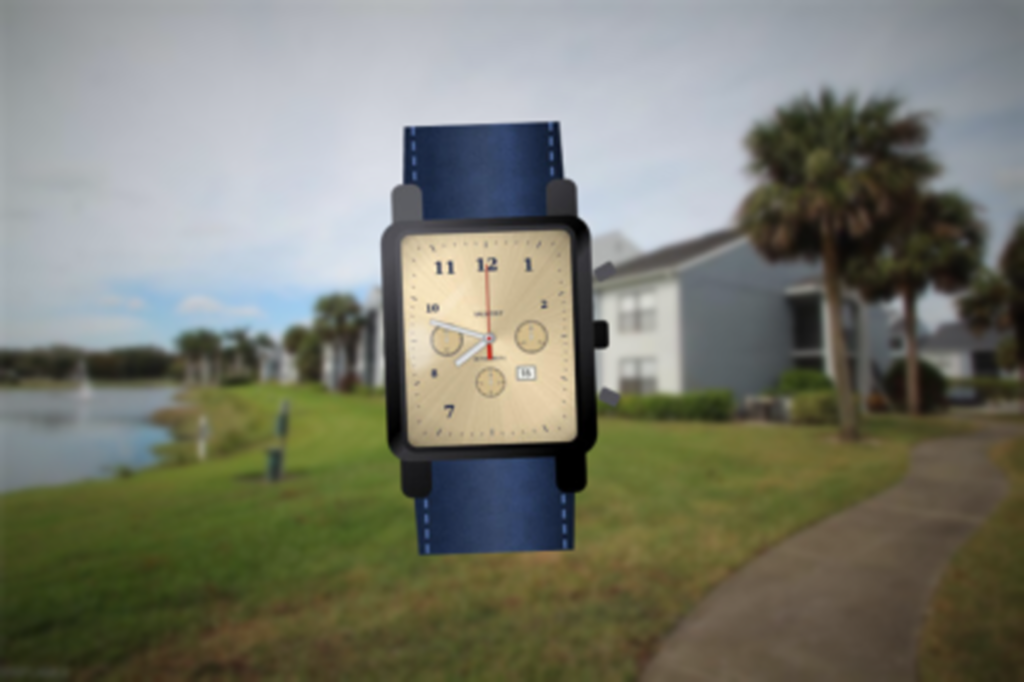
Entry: 7:48
